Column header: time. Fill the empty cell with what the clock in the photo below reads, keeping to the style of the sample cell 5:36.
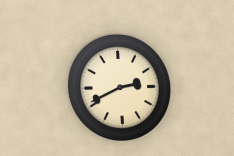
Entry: 2:41
